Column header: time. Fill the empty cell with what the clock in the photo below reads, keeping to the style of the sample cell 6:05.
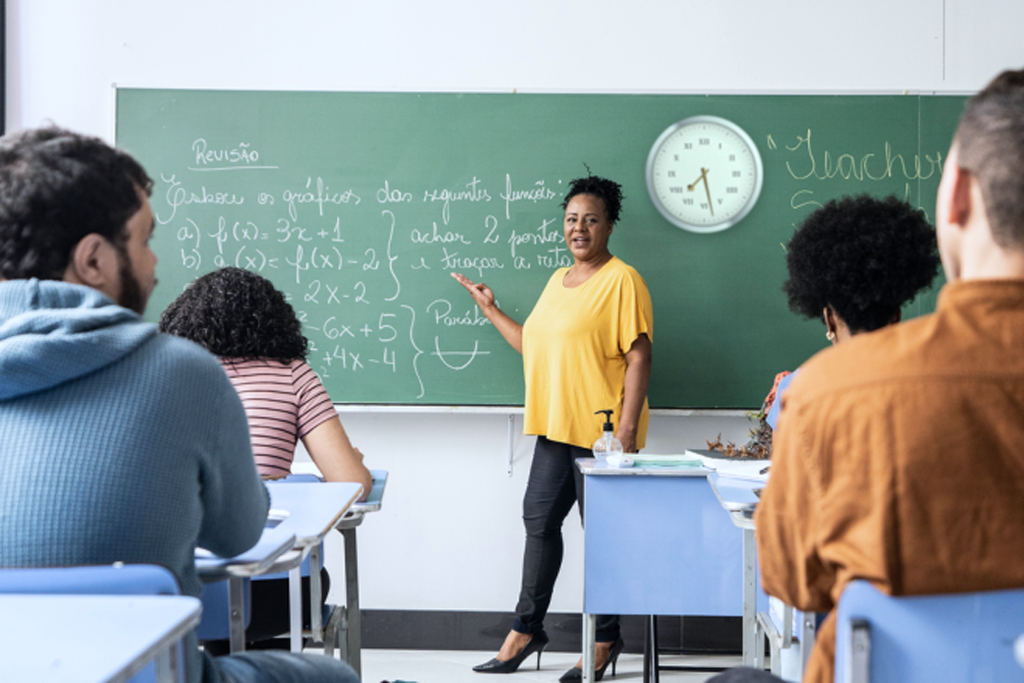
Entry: 7:28
